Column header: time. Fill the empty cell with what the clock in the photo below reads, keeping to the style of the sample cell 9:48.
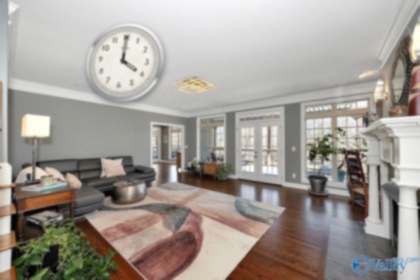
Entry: 4:00
